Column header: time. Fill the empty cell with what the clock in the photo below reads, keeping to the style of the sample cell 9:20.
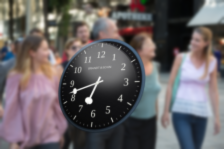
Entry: 6:42
